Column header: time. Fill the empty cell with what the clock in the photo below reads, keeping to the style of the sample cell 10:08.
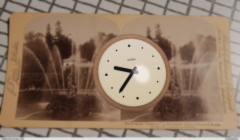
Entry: 9:37
